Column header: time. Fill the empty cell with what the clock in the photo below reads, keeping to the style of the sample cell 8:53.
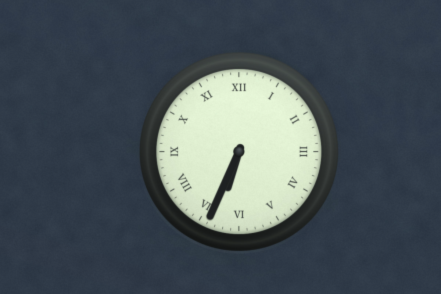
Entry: 6:34
